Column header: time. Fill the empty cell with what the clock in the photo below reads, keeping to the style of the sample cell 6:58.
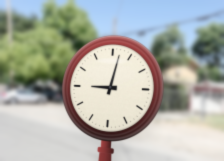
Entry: 9:02
